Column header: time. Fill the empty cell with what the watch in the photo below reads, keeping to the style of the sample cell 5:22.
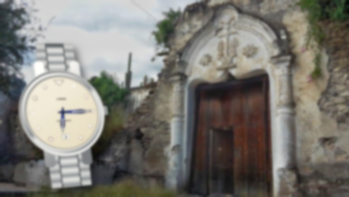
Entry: 6:15
